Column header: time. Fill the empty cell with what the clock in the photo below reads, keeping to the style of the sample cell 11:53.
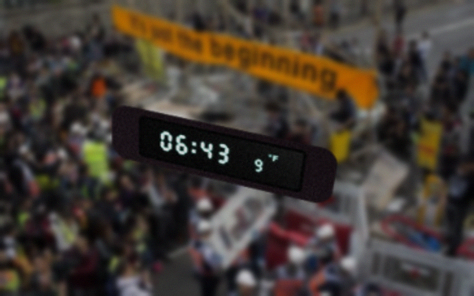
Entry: 6:43
